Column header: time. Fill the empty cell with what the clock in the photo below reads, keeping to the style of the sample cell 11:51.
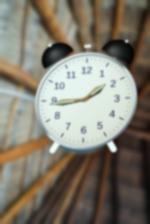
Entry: 1:44
